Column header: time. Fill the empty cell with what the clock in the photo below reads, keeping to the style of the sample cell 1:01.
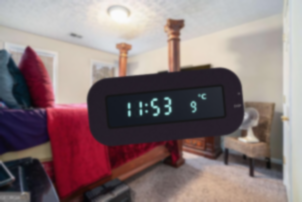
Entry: 11:53
